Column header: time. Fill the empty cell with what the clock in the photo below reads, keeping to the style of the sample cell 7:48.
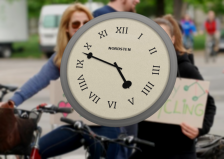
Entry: 4:48
